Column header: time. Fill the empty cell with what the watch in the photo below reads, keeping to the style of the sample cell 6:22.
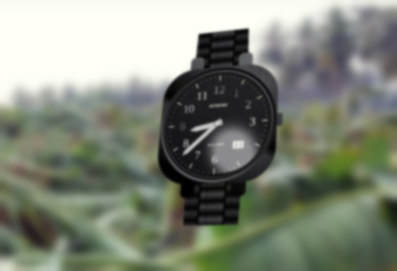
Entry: 8:38
